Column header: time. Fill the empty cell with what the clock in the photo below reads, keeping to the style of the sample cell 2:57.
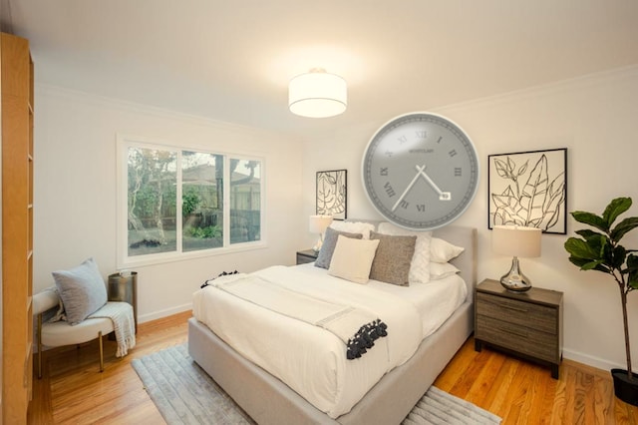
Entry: 4:36
